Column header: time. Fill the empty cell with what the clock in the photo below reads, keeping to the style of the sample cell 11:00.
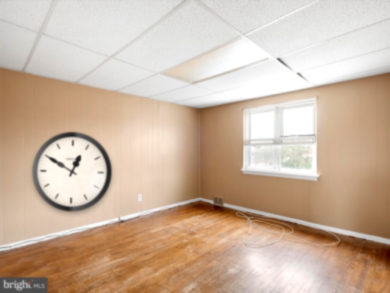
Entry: 12:50
